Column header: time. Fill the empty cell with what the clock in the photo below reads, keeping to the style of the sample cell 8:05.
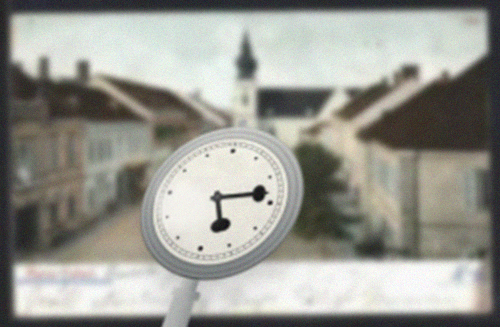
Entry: 5:13
